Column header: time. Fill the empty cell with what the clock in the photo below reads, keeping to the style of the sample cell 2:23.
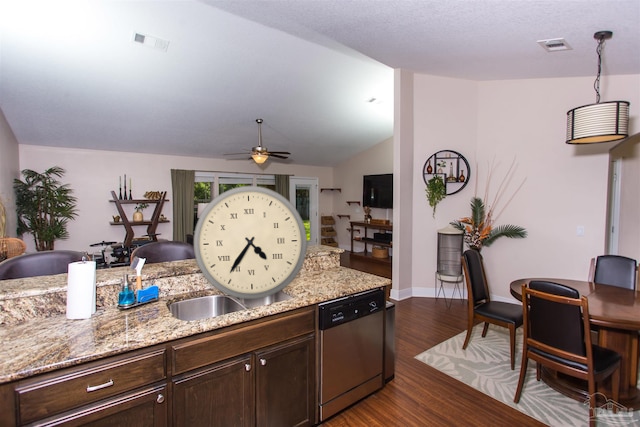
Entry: 4:36
